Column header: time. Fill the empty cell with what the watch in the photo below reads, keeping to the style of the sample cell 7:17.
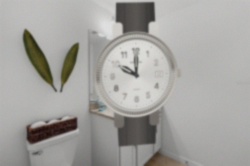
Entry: 10:00
